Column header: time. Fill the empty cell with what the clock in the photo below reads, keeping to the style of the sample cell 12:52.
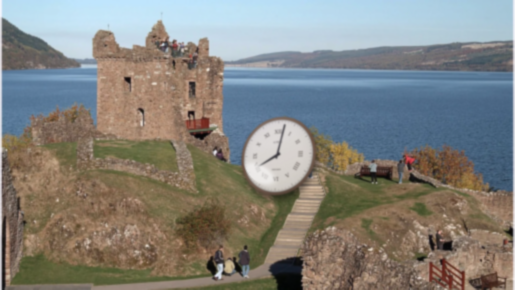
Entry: 8:02
